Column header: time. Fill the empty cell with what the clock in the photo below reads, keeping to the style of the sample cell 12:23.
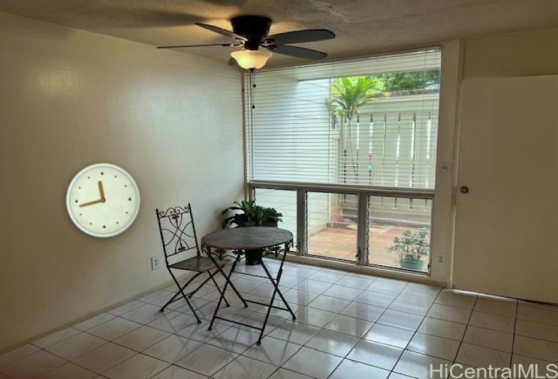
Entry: 11:43
